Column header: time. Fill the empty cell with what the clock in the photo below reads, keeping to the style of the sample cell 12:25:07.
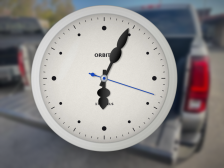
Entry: 6:04:18
